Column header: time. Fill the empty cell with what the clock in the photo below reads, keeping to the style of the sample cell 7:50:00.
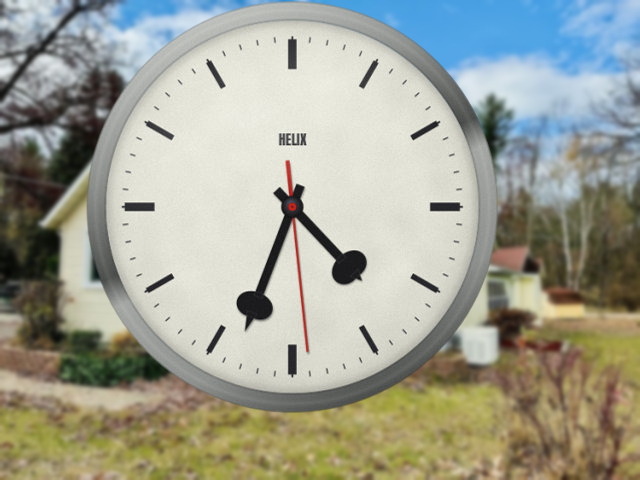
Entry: 4:33:29
